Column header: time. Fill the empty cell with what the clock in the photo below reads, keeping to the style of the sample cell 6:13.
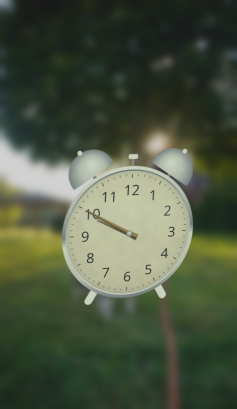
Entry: 9:50
